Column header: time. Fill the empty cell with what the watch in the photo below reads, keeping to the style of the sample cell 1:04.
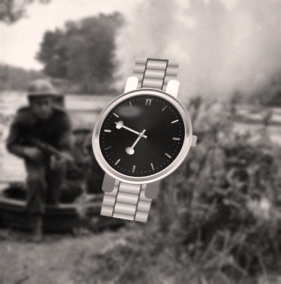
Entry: 6:48
